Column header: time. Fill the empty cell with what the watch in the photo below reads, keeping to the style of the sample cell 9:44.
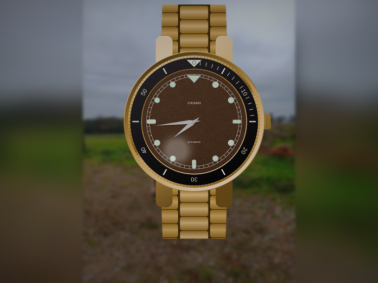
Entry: 7:44
